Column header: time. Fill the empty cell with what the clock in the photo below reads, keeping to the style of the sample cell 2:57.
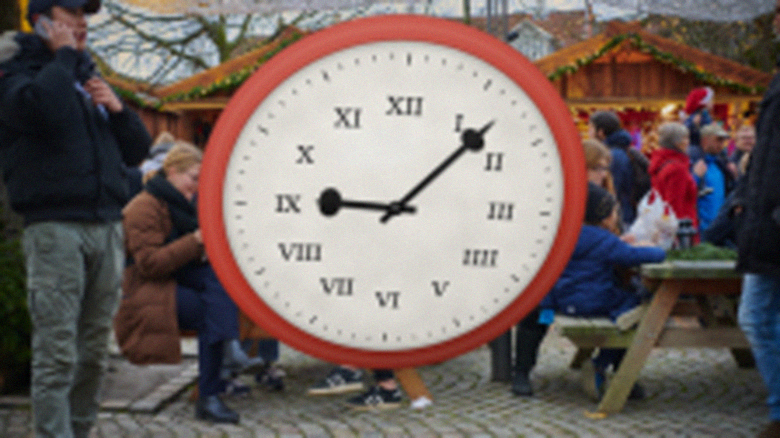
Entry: 9:07
